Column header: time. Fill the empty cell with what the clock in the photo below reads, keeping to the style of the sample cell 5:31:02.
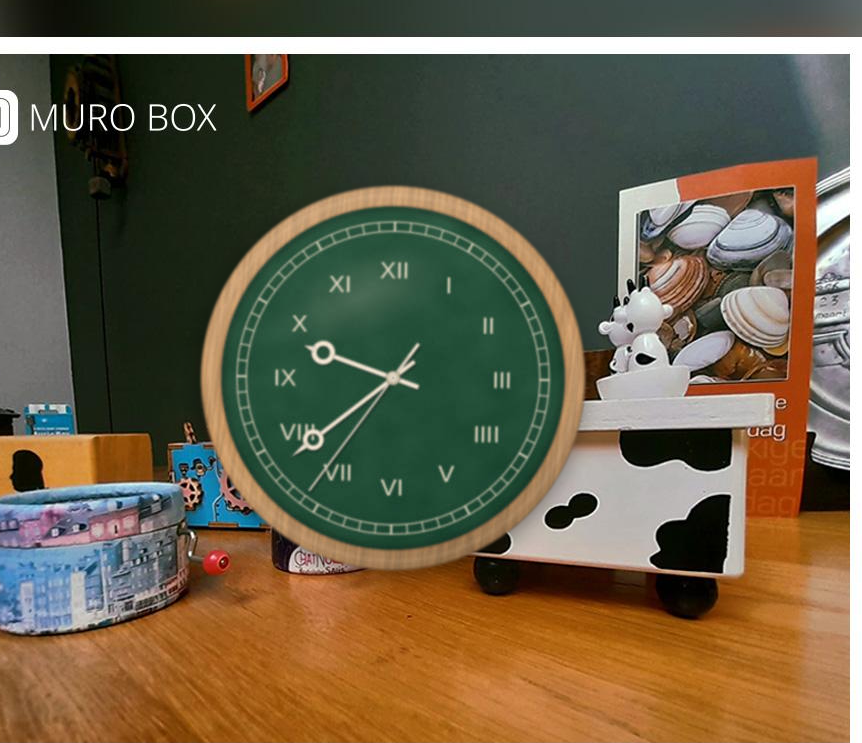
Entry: 9:38:36
